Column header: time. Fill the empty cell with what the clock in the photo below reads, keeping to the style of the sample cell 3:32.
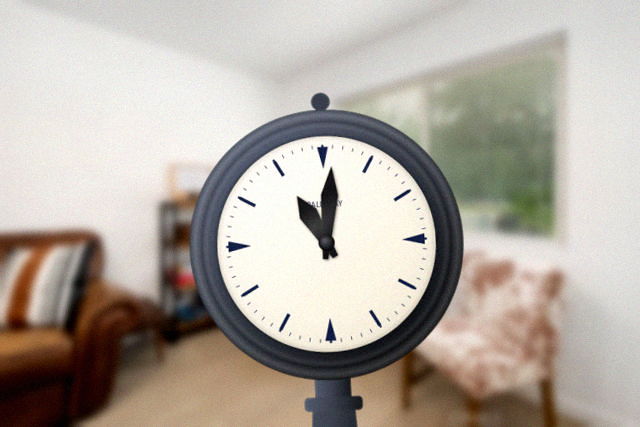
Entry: 11:01
